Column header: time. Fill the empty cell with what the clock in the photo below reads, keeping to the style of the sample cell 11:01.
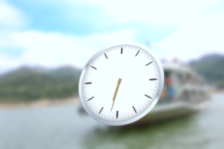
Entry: 6:32
